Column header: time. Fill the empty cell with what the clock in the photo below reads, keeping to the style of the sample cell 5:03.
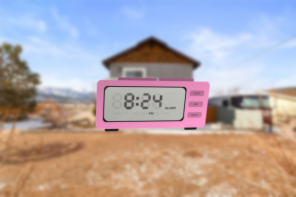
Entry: 8:24
